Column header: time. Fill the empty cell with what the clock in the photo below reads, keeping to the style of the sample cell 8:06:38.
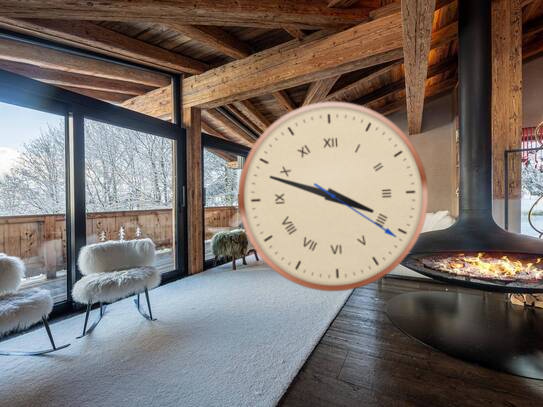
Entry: 3:48:21
